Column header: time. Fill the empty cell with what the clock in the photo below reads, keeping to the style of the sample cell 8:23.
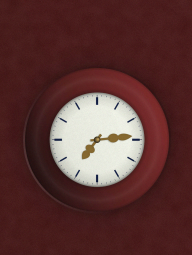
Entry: 7:14
